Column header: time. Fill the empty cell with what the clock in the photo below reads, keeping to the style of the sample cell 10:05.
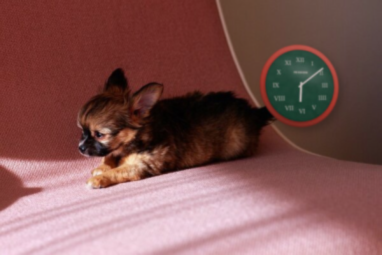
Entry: 6:09
